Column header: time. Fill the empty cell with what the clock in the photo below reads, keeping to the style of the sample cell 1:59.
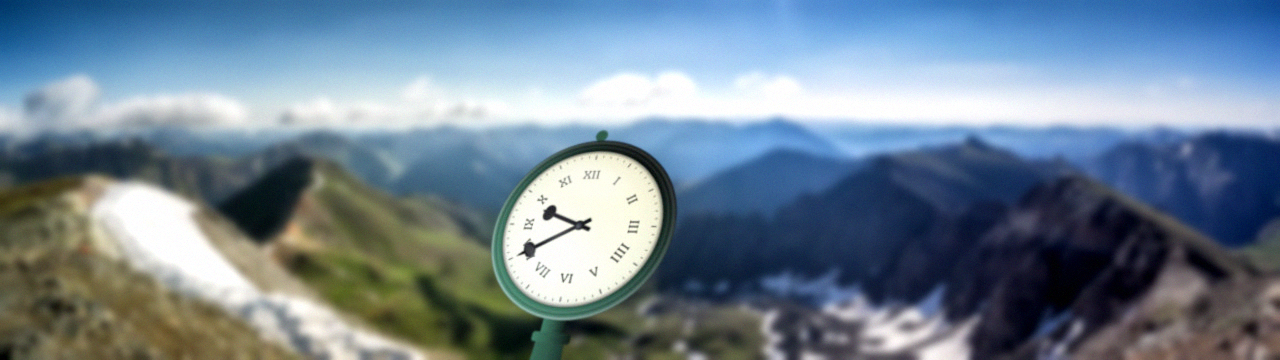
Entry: 9:40
